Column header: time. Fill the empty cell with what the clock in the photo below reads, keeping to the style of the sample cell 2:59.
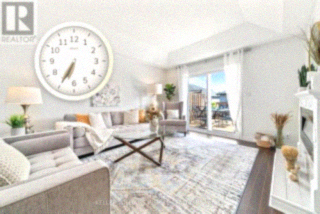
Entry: 6:35
